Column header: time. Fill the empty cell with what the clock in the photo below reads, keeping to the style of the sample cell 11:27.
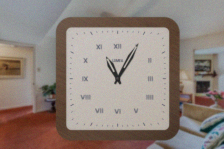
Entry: 11:05
